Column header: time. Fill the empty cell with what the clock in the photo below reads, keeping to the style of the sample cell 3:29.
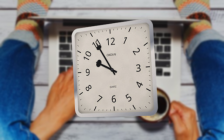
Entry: 9:55
